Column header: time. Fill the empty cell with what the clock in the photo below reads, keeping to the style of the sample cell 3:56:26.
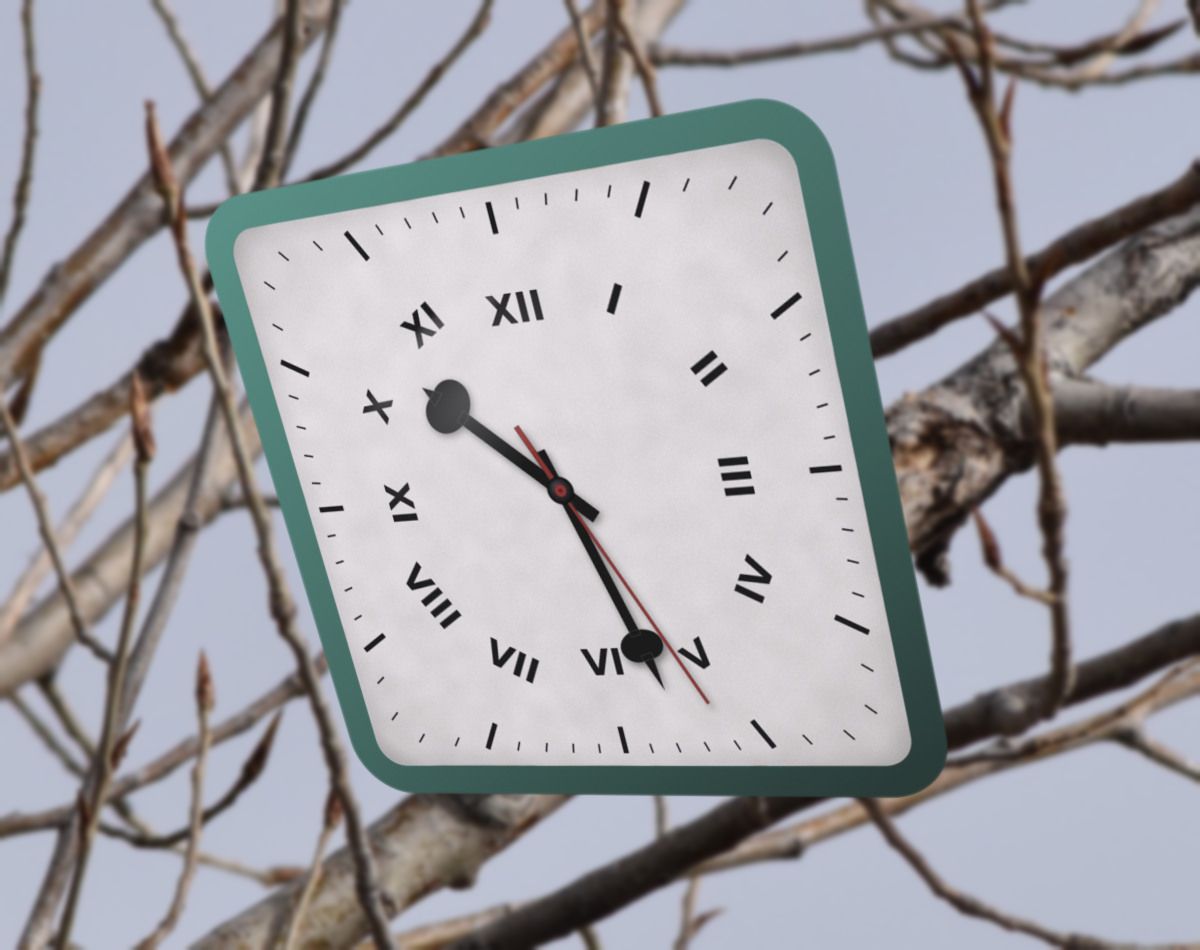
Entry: 10:27:26
